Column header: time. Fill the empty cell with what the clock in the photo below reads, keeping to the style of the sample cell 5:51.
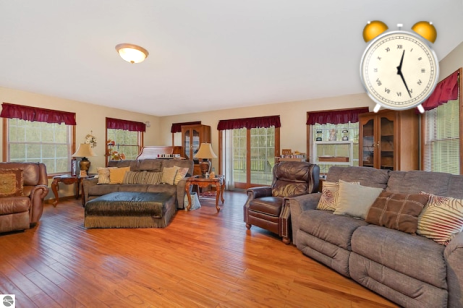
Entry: 12:26
